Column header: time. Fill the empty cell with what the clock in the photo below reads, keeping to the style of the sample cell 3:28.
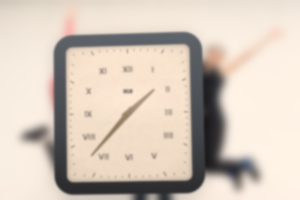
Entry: 1:37
